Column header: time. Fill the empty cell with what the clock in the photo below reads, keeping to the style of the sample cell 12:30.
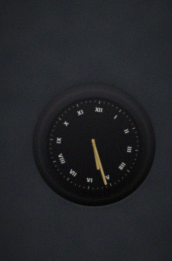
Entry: 5:26
